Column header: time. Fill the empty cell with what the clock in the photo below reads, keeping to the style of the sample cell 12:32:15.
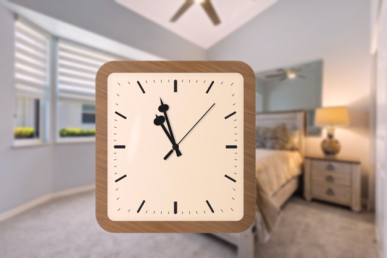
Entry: 10:57:07
